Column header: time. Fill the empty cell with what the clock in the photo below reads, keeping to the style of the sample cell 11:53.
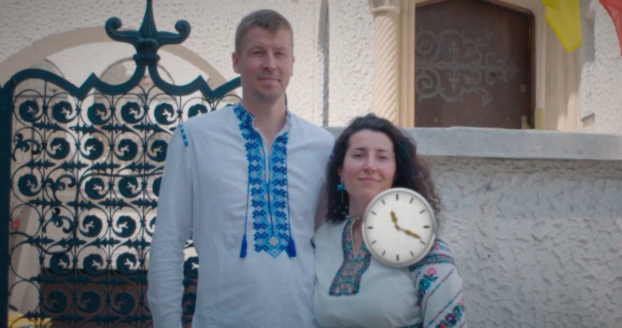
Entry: 11:19
